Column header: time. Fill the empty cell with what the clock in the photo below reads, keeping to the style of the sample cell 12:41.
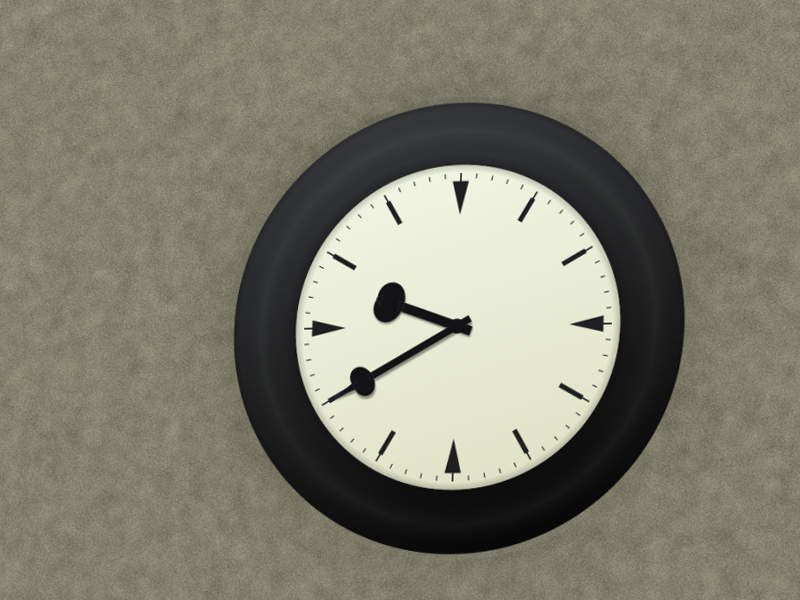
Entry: 9:40
